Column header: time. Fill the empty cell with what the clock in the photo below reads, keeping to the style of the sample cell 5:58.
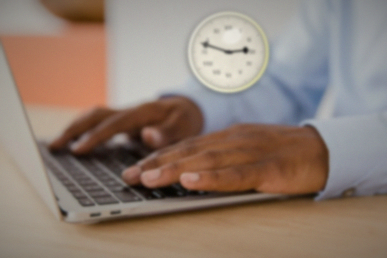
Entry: 2:48
